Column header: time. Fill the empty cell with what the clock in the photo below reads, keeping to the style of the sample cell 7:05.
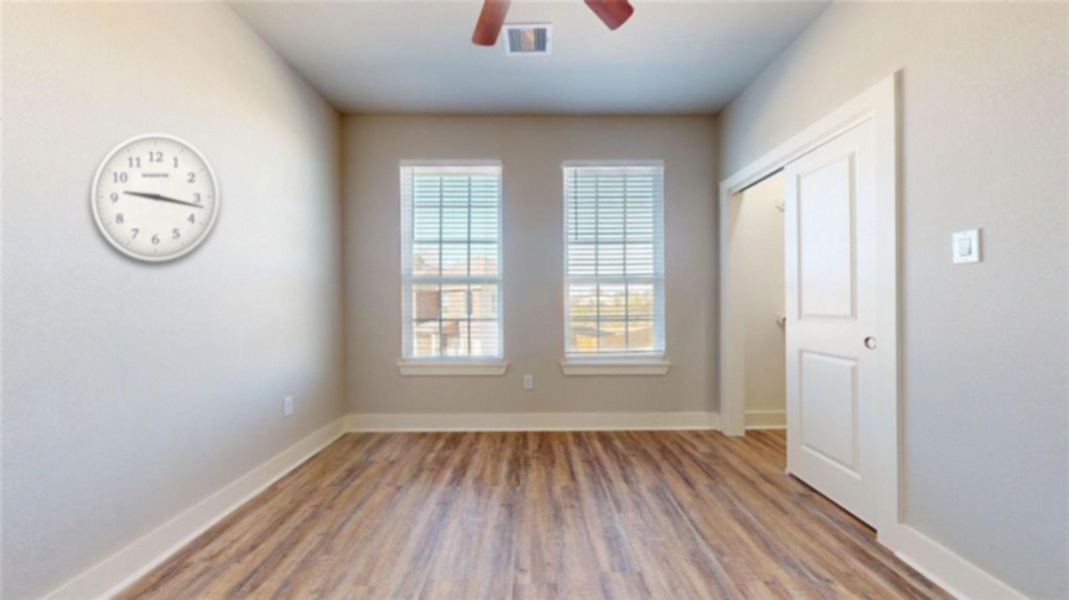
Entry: 9:17
